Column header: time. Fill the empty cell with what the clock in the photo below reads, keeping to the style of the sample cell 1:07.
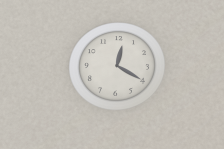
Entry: 12:20
